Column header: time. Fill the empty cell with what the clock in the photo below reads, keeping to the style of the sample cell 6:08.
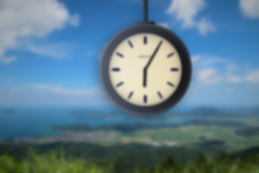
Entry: 6:05
